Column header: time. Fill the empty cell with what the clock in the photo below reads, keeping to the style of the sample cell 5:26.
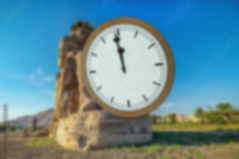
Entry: 11:59
